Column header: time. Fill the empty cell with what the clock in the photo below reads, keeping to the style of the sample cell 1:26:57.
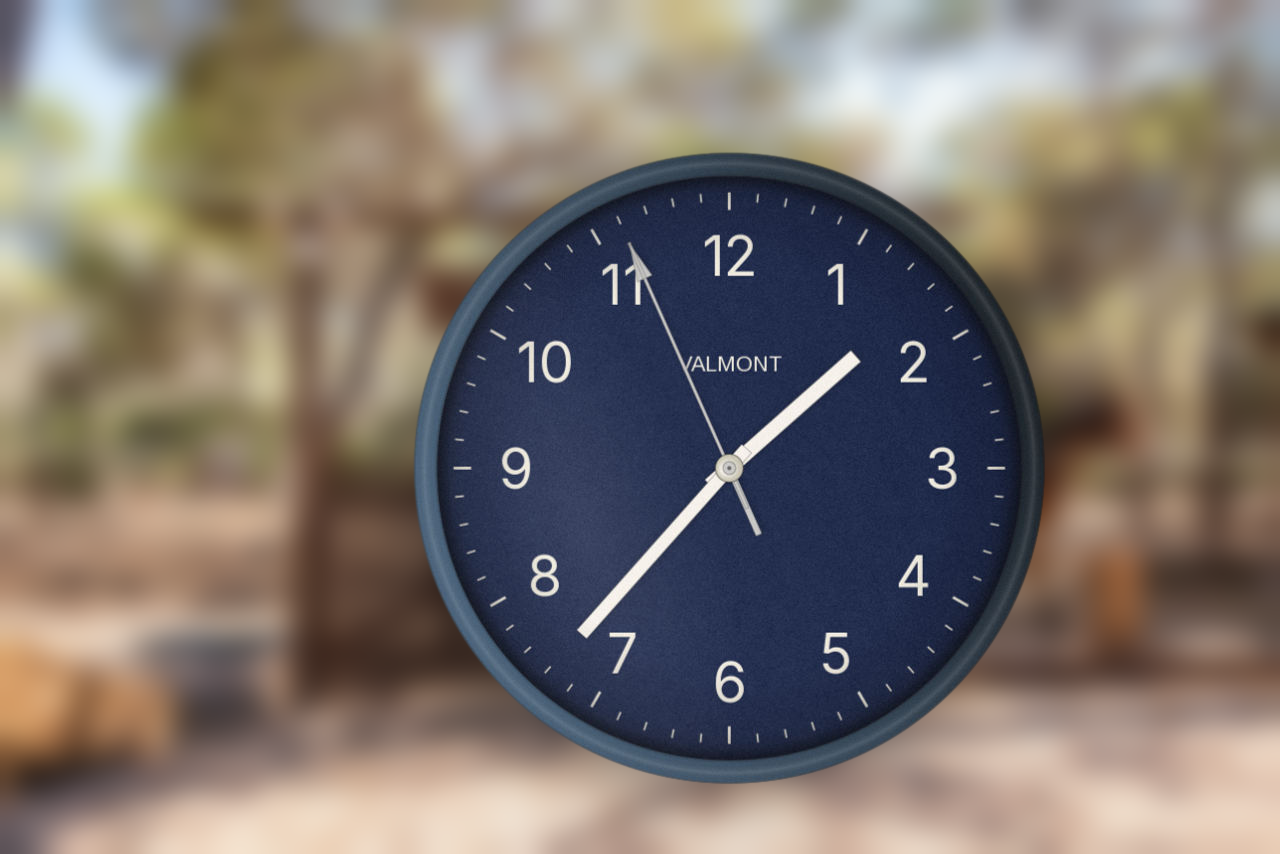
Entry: 1:36:56
